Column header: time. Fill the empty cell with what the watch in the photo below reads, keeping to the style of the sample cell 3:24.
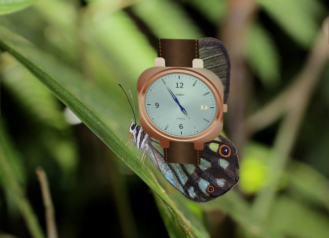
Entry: 4:55
